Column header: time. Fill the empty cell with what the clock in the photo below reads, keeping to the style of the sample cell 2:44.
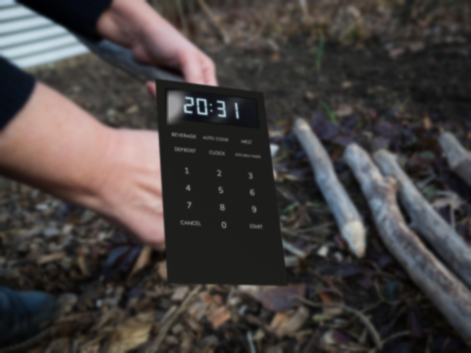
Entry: 20:31
